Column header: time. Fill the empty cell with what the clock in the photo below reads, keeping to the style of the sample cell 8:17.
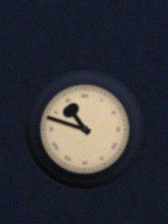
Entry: 10:48
